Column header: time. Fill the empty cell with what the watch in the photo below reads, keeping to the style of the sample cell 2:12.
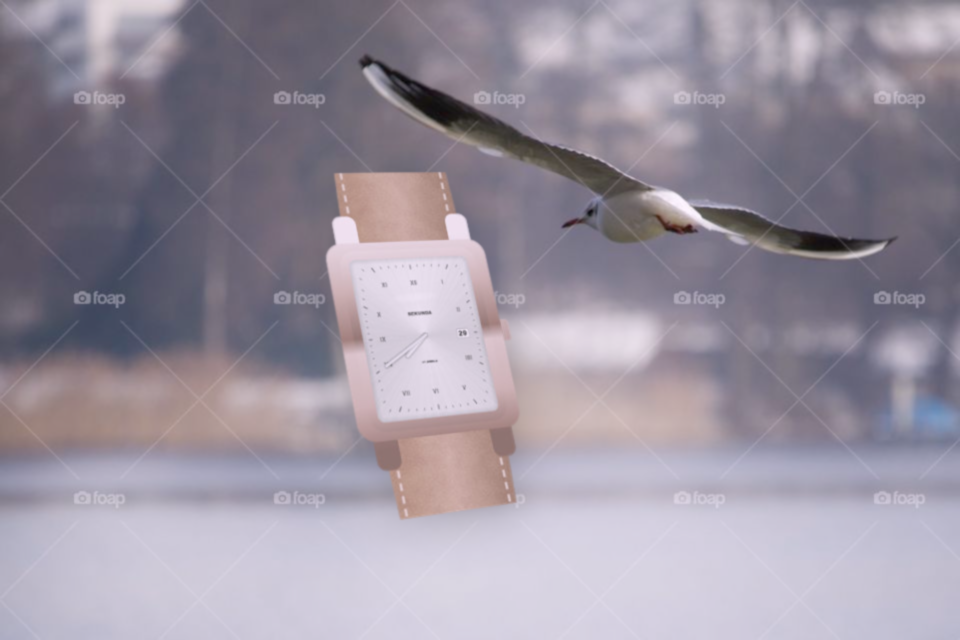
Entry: 7:40
